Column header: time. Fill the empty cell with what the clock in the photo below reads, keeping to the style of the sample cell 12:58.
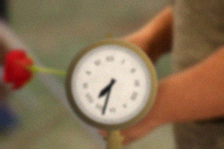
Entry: 7:33
